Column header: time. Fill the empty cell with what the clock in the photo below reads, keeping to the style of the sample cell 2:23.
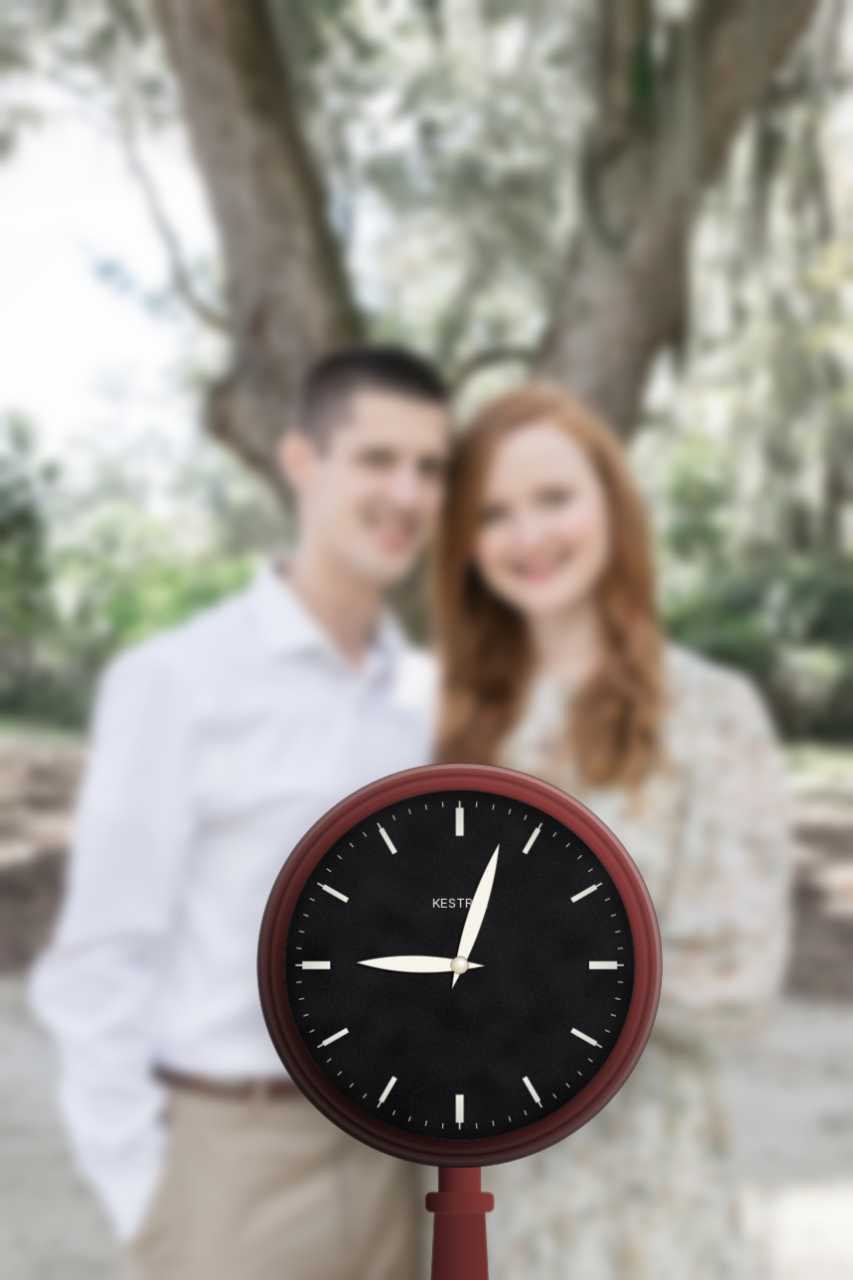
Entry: 9:03
